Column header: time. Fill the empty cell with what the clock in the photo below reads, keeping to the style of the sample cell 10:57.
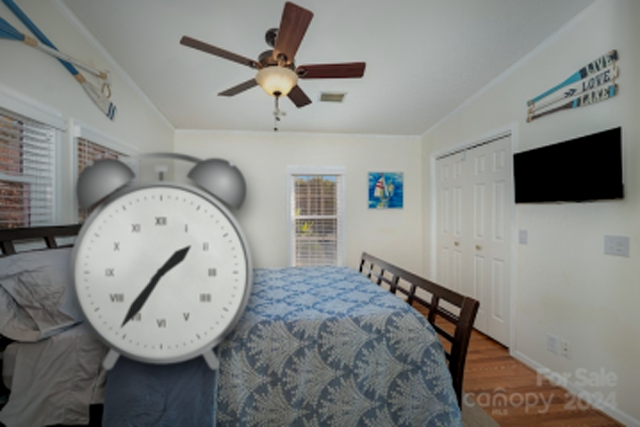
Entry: 1:36
